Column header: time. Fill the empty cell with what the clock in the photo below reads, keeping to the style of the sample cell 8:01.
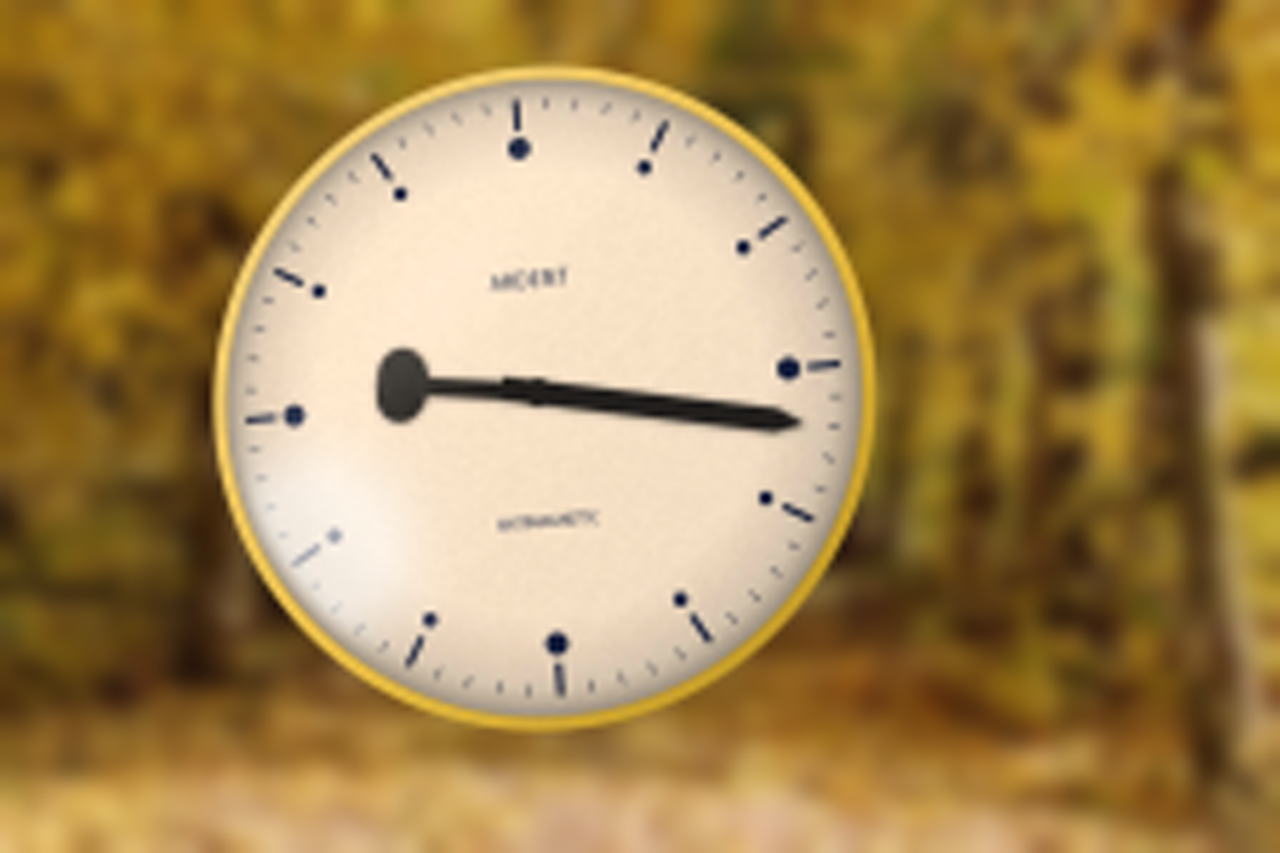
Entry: 9:17
